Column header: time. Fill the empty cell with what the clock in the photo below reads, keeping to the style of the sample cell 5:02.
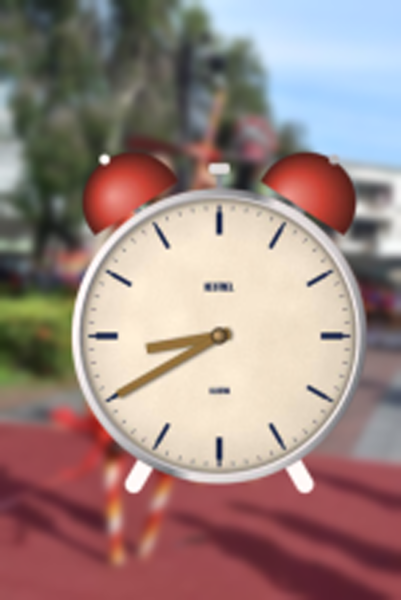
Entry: 8:40
